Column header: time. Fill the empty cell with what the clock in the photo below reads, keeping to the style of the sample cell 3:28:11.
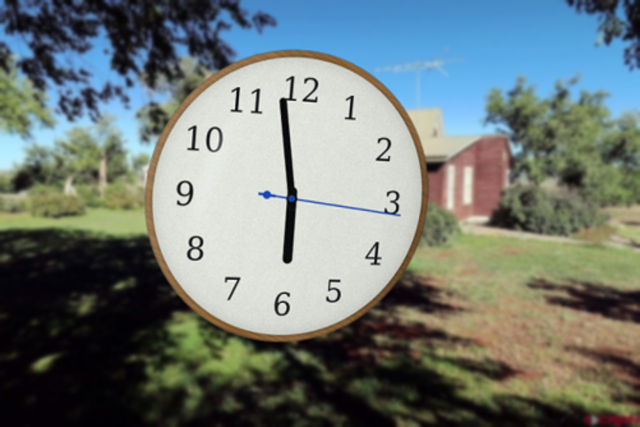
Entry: 5:58:16
